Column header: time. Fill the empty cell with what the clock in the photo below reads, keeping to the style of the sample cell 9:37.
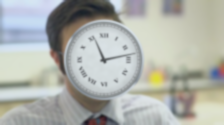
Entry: 11:13
